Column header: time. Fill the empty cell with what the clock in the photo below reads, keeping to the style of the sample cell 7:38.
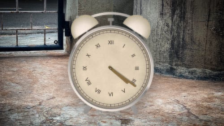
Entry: 4:21
